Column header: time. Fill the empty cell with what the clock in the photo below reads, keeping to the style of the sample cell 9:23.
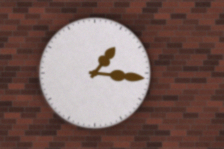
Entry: 1:16
